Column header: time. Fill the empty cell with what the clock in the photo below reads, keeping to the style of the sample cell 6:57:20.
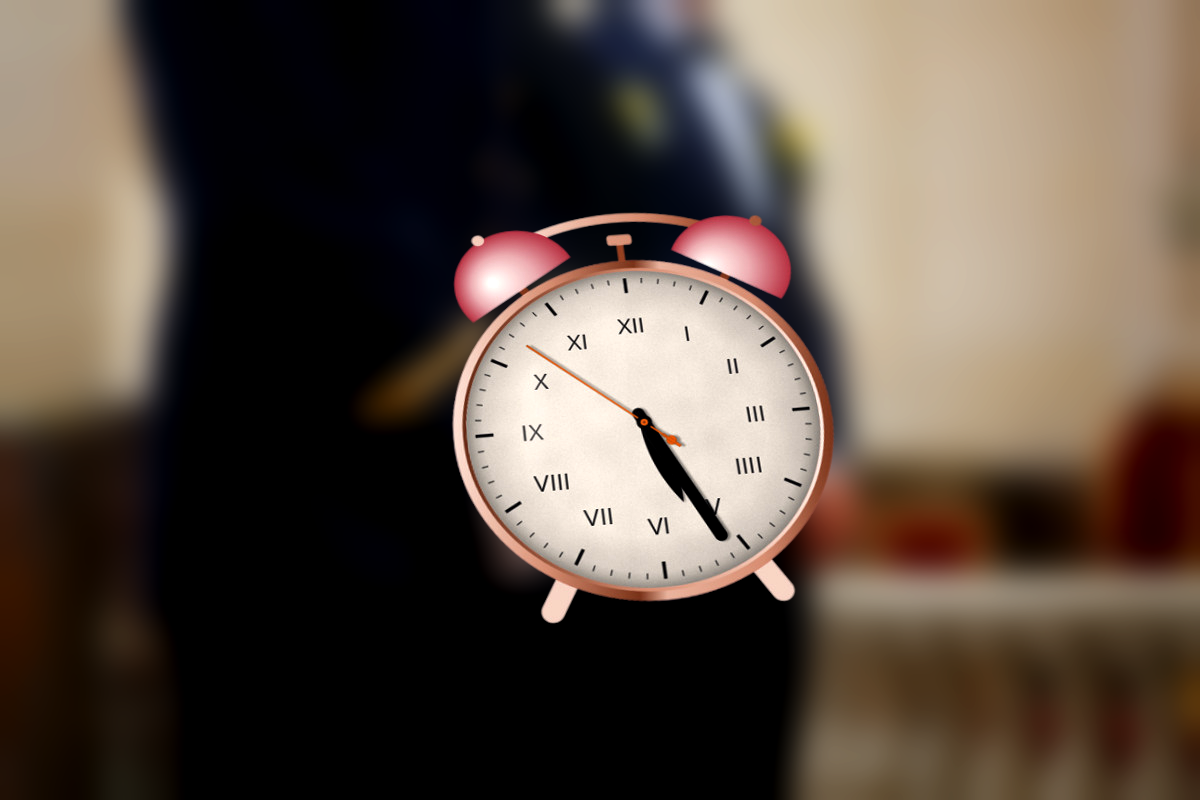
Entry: 5:25:52
